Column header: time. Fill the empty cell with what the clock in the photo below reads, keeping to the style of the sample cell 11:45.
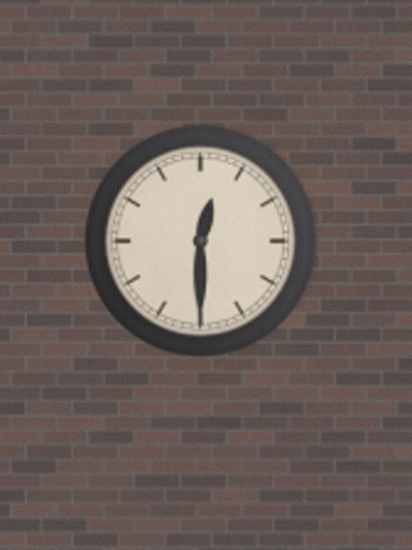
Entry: 12:30
